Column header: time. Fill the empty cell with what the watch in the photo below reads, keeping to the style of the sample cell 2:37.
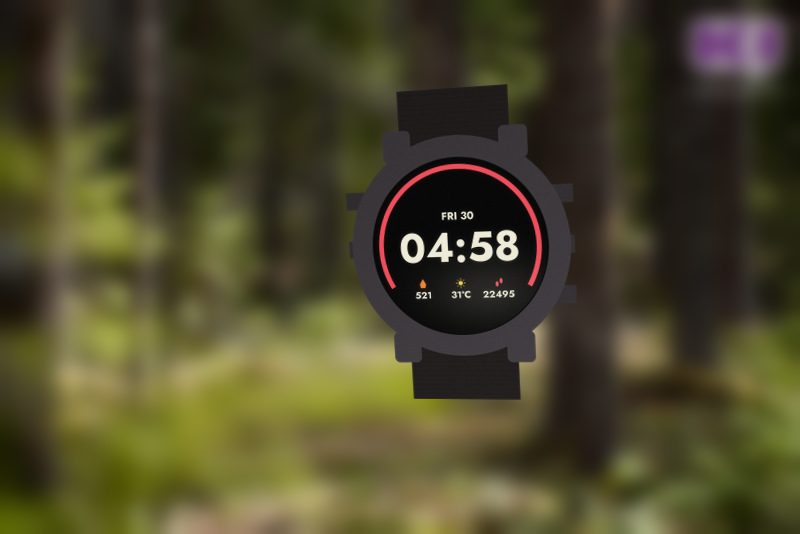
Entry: 4:58
